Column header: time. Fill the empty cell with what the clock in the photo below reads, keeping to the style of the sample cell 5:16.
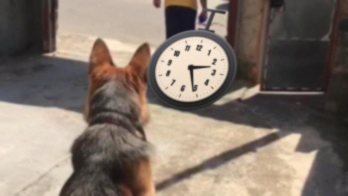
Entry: 2:26
